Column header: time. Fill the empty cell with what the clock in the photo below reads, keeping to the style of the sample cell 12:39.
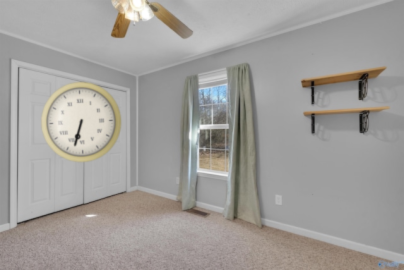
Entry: 6:33
